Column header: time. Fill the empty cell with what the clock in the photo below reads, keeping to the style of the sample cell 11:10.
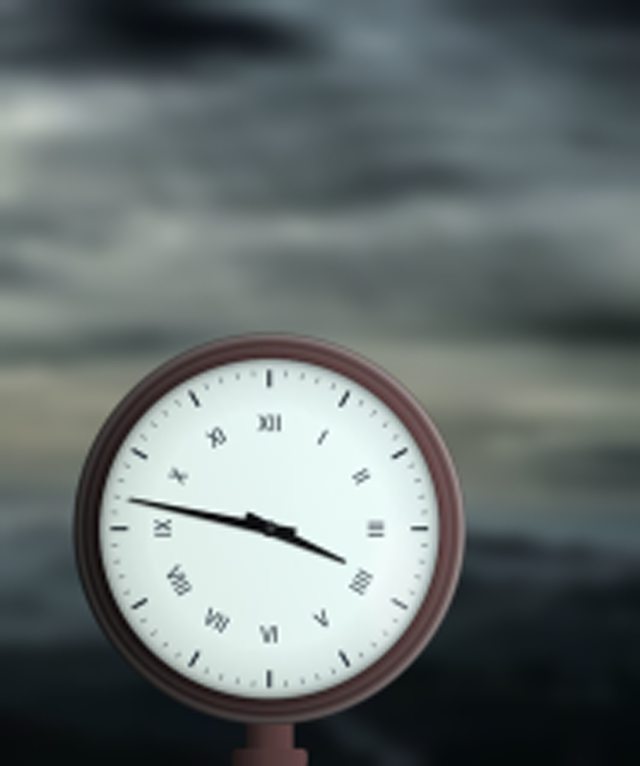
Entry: 3:47
